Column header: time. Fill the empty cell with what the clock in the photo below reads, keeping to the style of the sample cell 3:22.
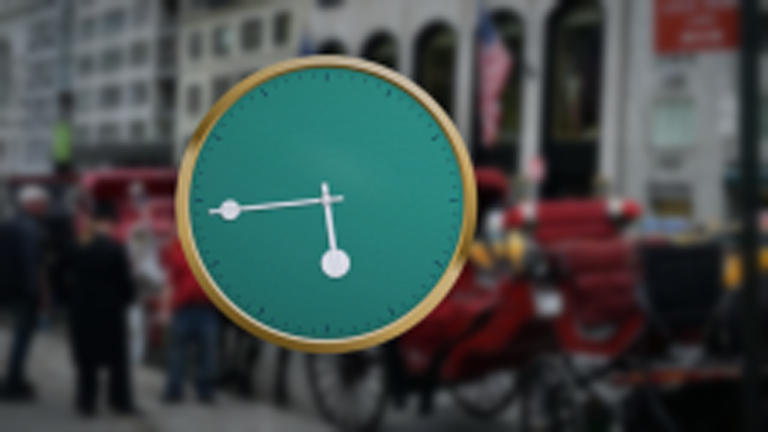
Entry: 5:44
